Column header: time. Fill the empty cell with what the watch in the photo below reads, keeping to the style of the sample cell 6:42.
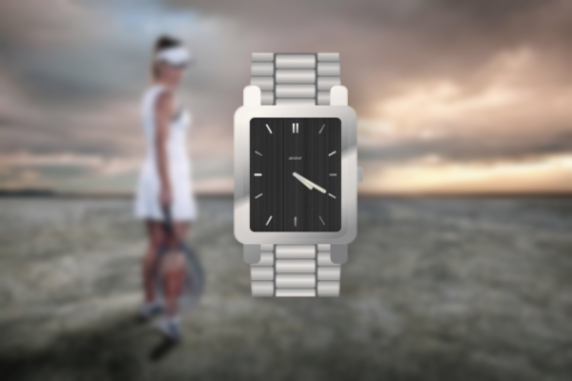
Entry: 4:20
